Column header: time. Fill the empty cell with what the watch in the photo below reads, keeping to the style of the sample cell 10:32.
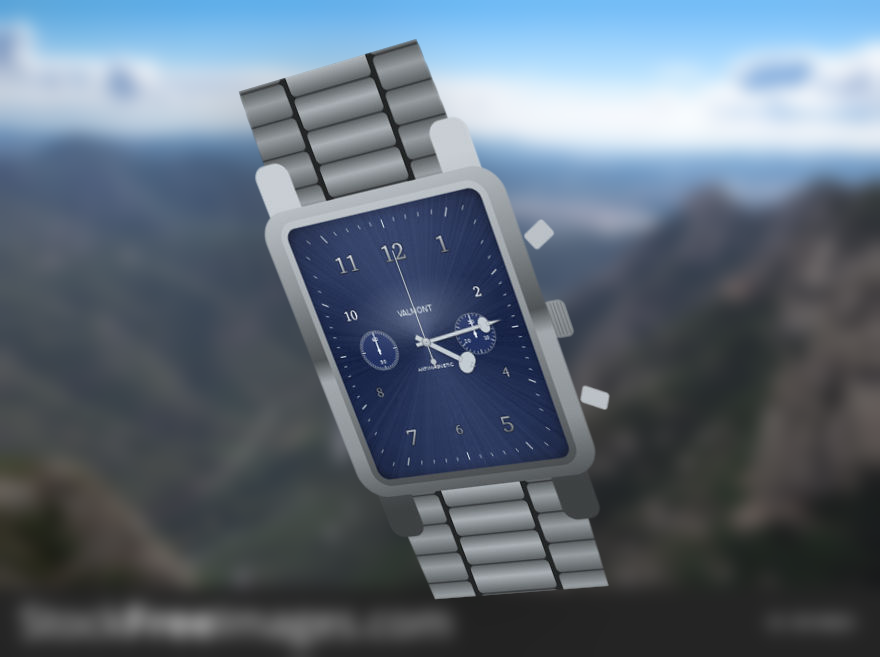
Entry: 4:14
